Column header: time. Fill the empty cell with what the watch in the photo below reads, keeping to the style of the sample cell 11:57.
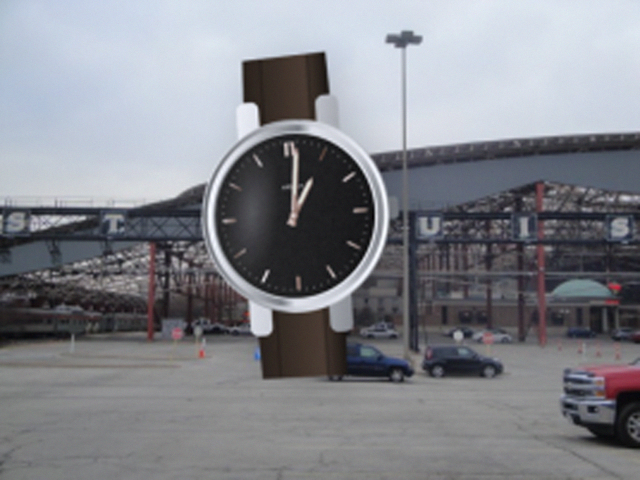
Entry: 1:01
